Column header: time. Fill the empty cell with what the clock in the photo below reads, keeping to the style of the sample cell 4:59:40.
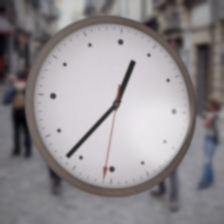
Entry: 12:36:31
